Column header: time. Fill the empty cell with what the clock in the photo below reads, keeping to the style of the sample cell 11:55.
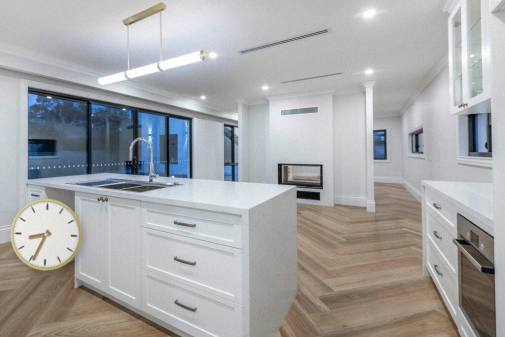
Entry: 8:34
